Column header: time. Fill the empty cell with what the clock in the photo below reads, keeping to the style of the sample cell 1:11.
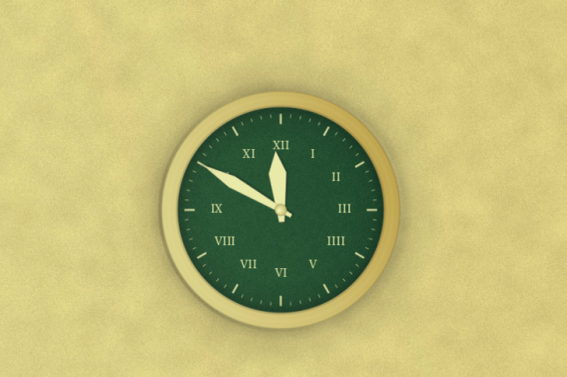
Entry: 11:50
